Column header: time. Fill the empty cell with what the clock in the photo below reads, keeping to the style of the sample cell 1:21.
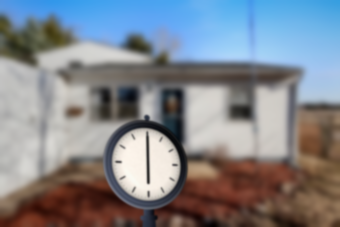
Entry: 6:00
